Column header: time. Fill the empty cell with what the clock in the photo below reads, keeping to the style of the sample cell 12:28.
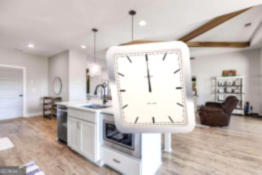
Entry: 12:00
